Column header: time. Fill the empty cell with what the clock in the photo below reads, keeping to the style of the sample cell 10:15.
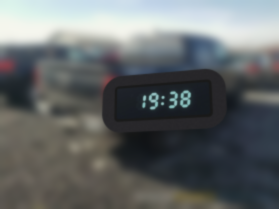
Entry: 19:38
